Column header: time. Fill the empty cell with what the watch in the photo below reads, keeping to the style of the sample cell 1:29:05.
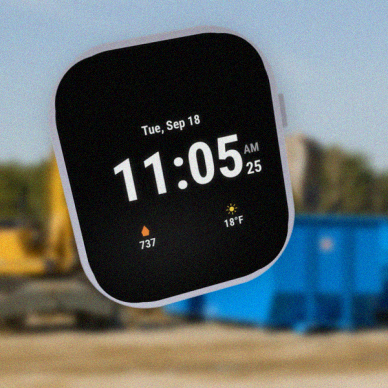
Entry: 11:05:25
